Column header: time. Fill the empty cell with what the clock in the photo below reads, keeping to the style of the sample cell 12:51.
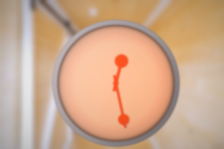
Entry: 12:28
